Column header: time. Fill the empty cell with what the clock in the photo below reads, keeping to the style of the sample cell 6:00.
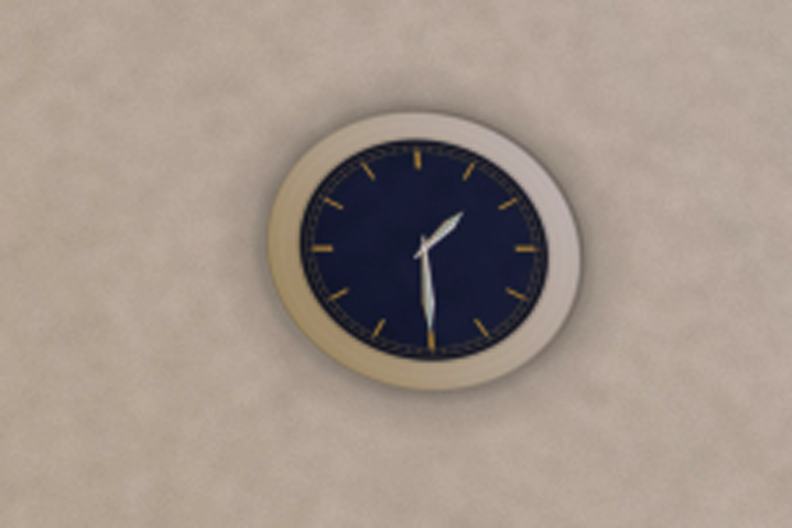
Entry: 1:30
